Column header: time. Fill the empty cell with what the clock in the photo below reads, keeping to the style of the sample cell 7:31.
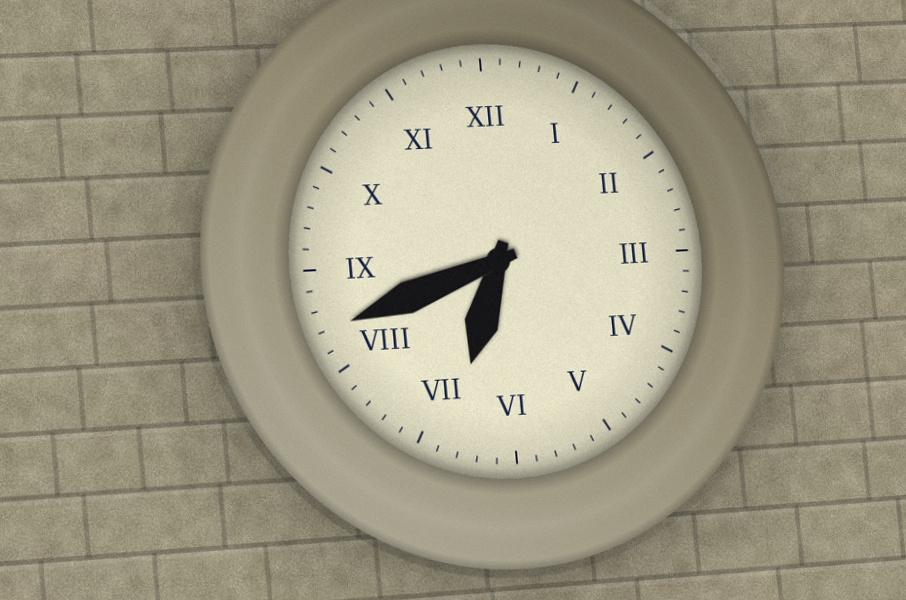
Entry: 6:42
